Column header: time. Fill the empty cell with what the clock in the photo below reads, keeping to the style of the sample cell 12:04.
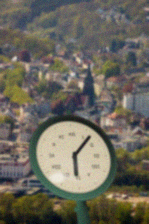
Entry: 6:07
